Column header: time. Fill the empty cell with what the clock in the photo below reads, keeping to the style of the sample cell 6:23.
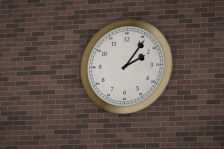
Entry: 2:06
